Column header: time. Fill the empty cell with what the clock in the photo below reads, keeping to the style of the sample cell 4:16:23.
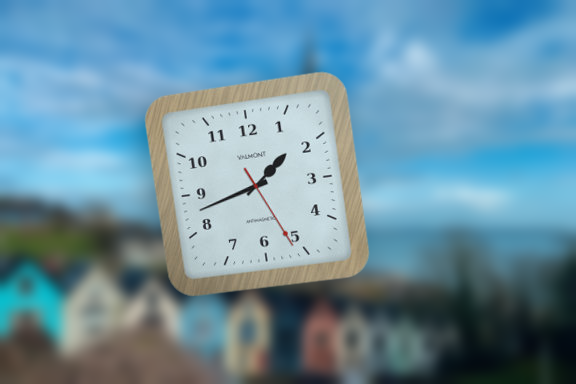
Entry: 1:42:26
